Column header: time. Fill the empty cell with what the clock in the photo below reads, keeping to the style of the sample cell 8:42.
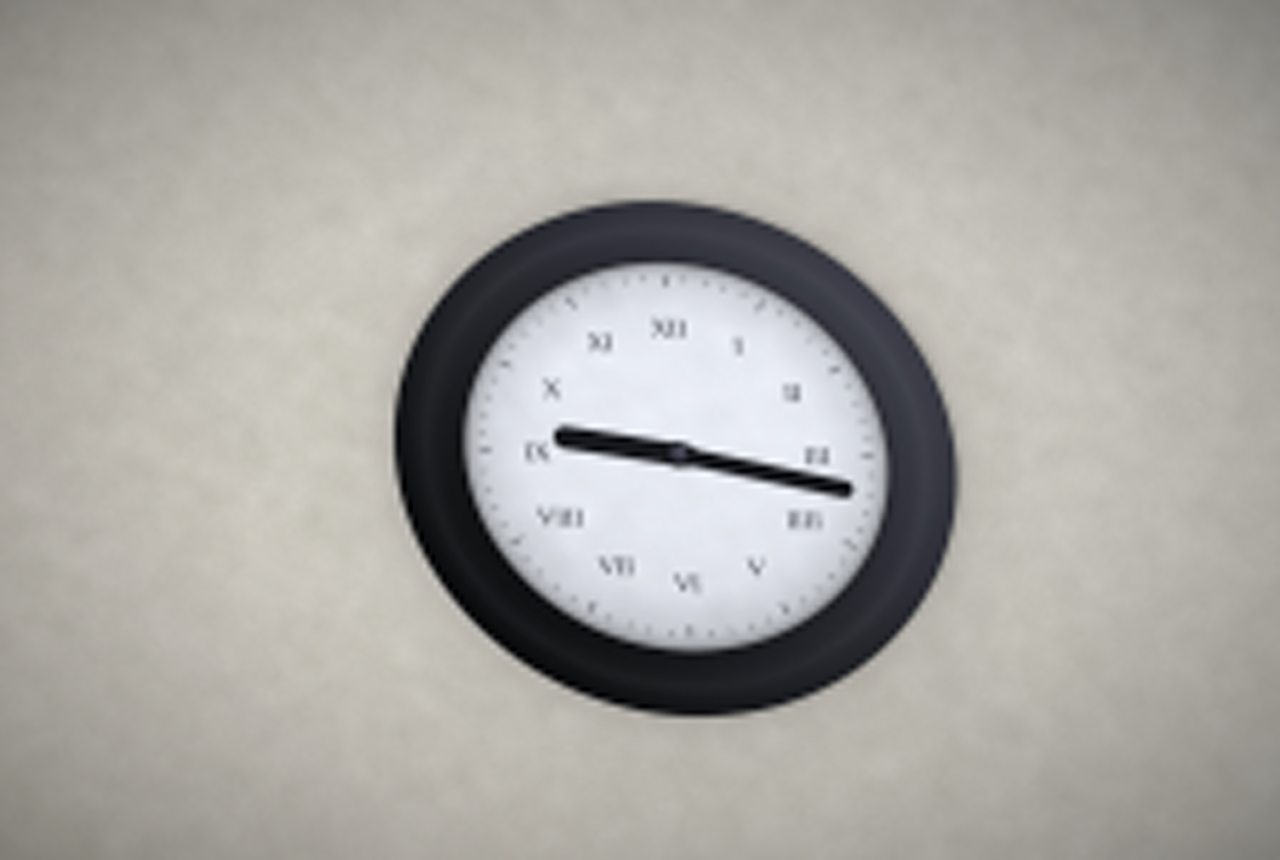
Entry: 9:17
